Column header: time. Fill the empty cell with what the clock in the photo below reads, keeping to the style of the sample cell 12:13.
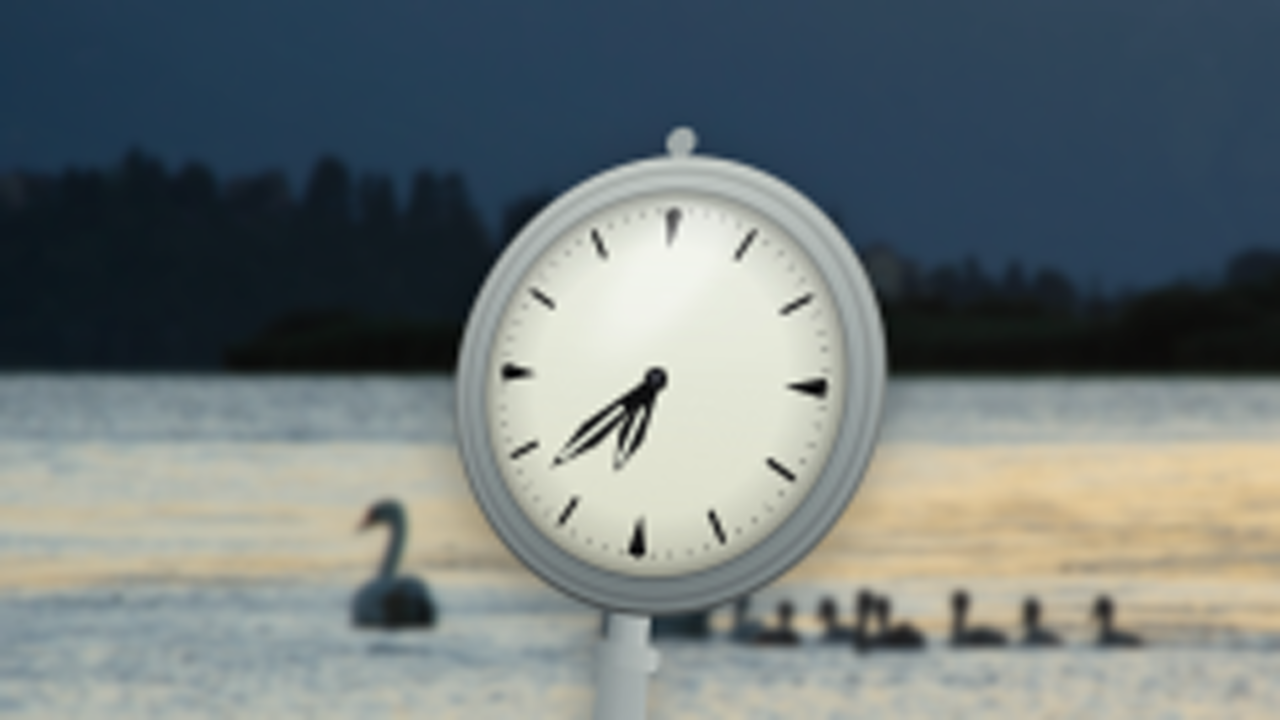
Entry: 6:38
